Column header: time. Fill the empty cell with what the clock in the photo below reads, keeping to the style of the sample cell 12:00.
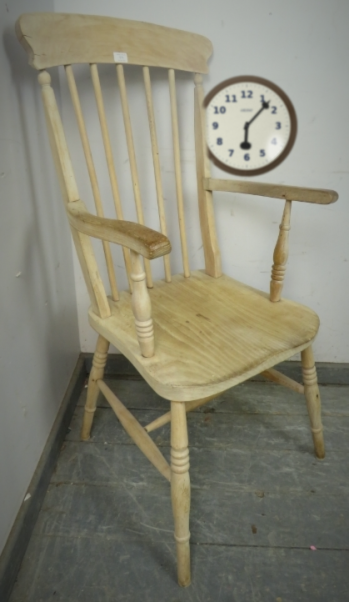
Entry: 6:07
